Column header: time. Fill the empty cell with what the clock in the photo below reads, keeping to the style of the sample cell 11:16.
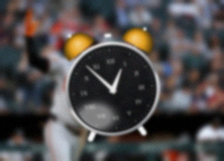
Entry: 12:53
